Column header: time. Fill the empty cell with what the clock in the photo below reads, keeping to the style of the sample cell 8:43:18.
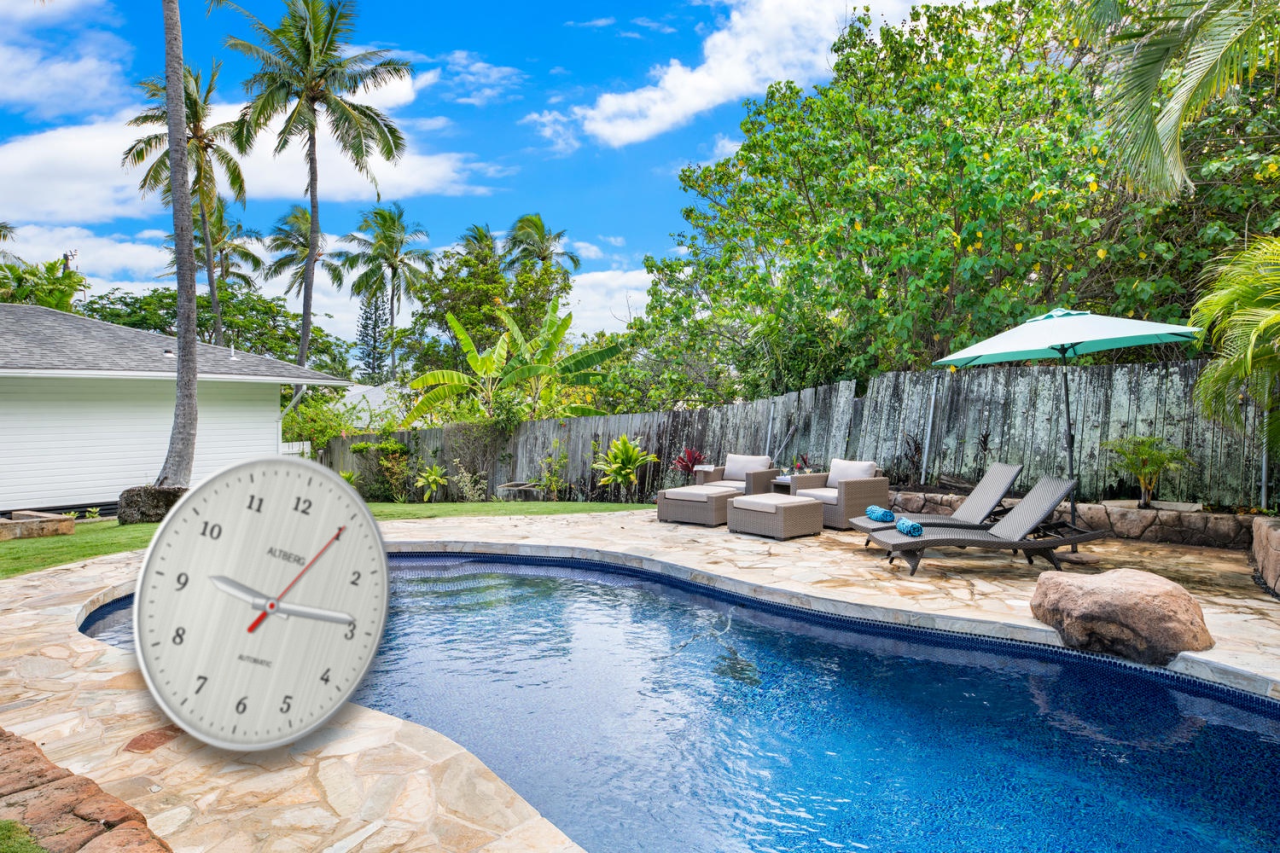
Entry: 9:14:05
